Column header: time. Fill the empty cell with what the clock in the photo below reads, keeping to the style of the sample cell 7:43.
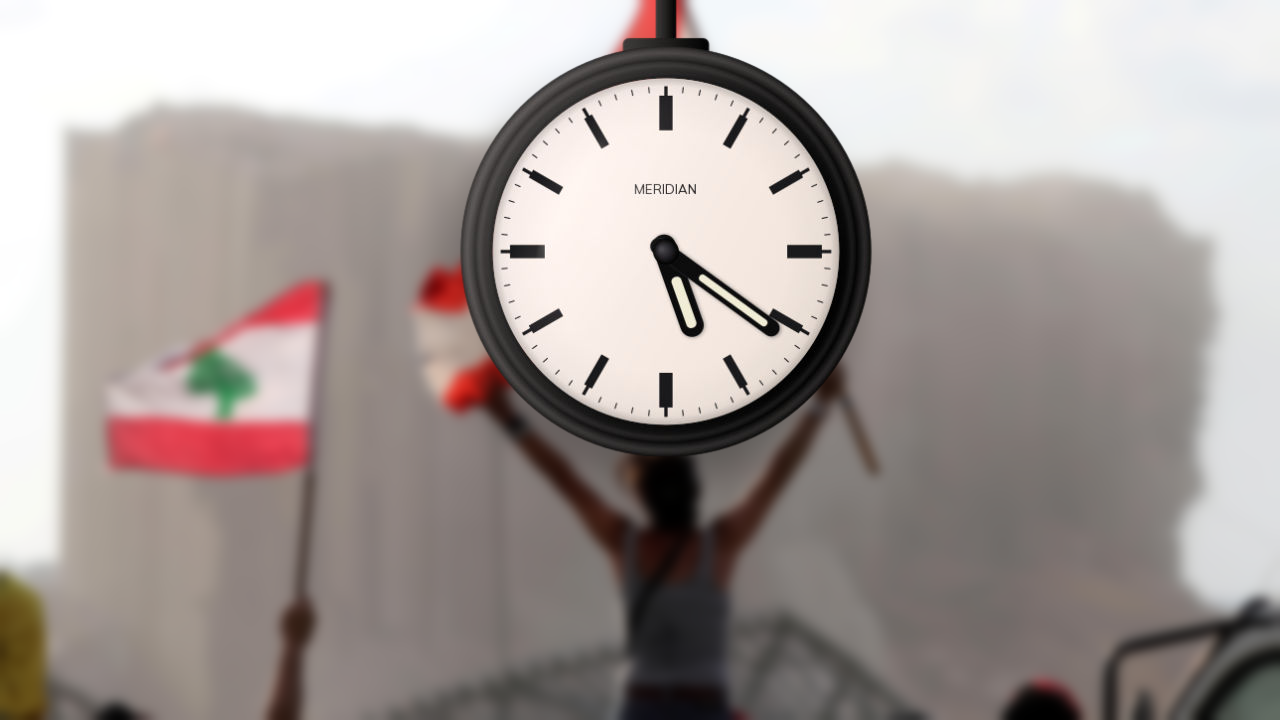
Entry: 5:21
